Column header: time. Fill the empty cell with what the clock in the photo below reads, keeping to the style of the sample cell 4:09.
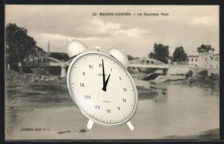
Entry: 1:01
